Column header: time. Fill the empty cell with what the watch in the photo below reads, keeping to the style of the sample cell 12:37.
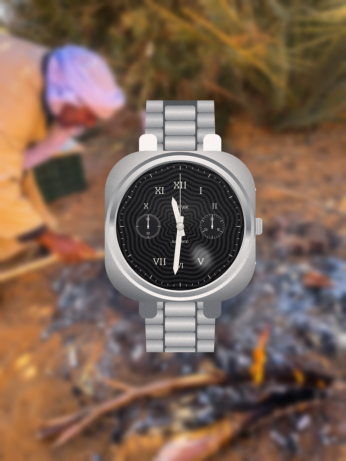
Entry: 11:31
